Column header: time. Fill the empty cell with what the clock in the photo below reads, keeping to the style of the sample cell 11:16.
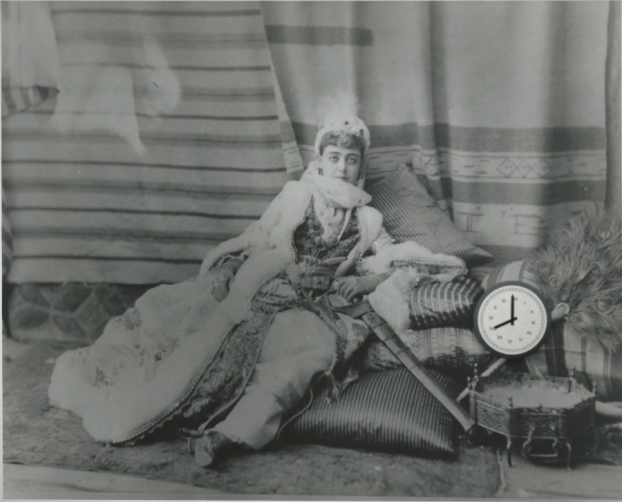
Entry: 7:59
